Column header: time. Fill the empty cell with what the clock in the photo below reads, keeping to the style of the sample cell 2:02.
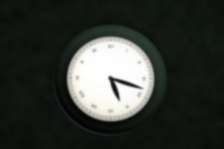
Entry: 5:18
